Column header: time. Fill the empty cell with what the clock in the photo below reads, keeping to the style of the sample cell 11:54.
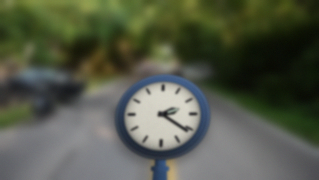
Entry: 2:21
